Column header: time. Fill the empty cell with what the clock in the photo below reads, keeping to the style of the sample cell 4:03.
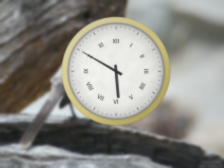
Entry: 5:50
